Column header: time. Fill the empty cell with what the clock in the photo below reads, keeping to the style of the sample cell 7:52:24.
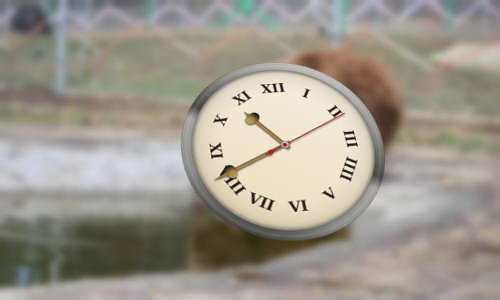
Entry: 10:41:11
